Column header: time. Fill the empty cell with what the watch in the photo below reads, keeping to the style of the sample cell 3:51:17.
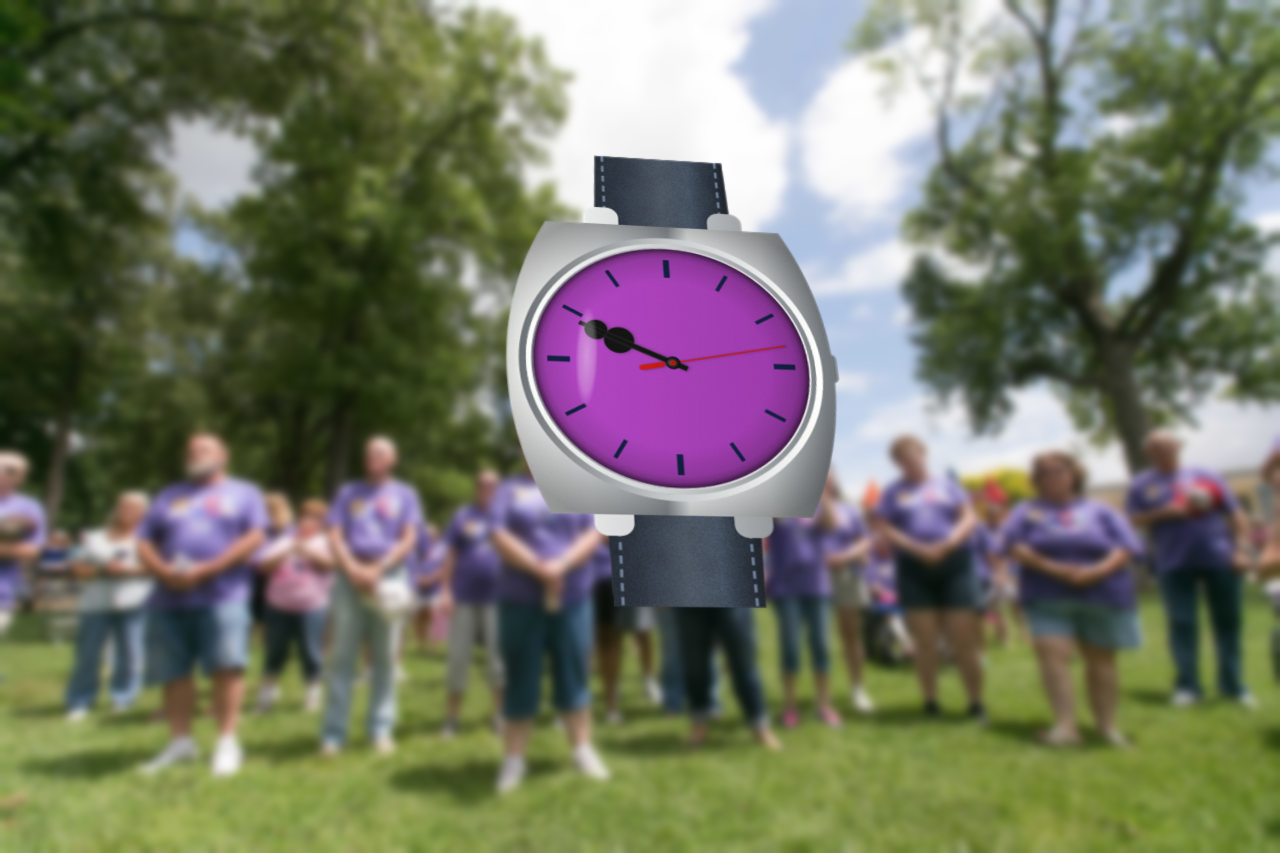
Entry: 9:49:13
